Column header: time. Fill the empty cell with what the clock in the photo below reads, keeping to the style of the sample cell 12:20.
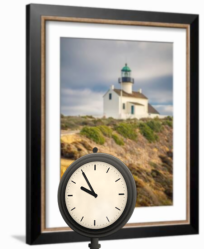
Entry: 9:55
